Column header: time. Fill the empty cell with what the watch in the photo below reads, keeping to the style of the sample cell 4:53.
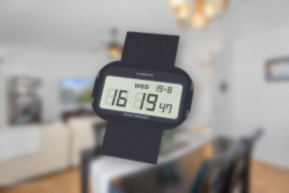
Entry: 16:19
